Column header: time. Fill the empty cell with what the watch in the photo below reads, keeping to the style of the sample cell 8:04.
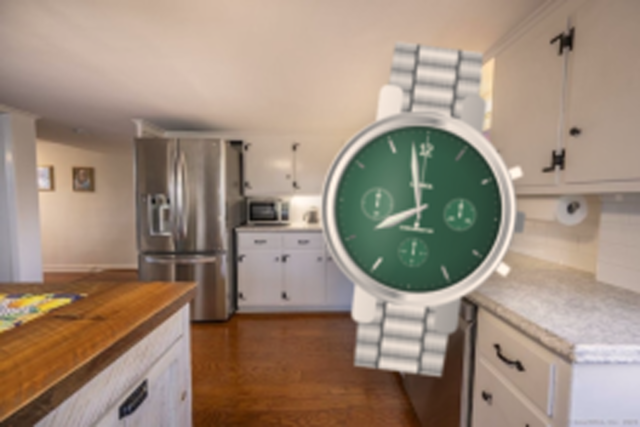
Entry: 7:58
